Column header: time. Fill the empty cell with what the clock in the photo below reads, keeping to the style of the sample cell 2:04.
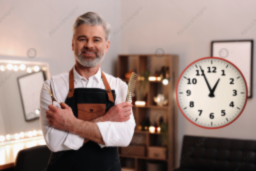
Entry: 12:56
